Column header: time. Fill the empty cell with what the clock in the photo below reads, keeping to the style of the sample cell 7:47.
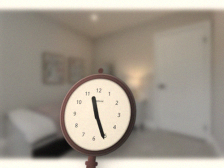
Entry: 11:26
